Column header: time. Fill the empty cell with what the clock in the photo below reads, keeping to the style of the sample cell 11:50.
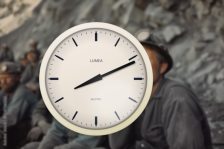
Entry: 8:11
